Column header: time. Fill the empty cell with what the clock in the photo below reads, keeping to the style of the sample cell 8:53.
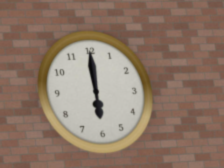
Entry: 6:00
